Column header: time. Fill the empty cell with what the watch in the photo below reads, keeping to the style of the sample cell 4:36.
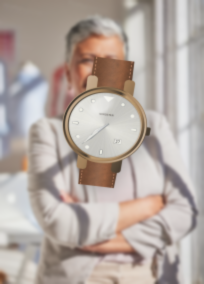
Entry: 7:37
